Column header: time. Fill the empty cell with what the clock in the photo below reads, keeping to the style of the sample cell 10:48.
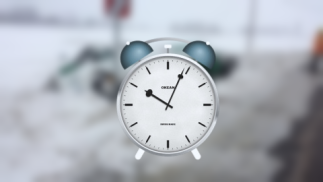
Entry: 10:04
